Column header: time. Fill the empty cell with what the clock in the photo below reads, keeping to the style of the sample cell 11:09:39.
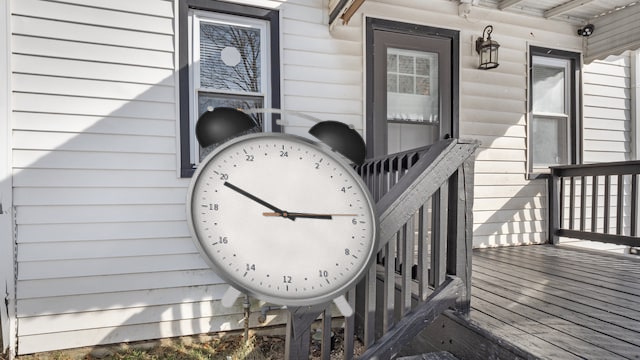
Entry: 5:49:14
